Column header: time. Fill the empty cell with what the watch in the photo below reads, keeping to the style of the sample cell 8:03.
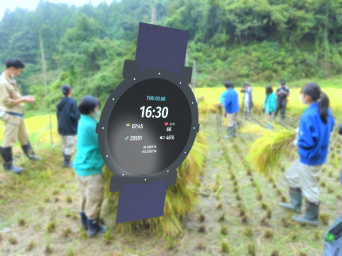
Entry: 16:30
